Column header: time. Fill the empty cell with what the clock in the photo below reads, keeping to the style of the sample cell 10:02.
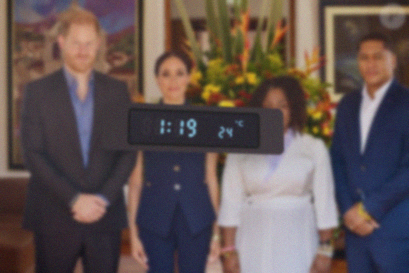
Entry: 1:19
